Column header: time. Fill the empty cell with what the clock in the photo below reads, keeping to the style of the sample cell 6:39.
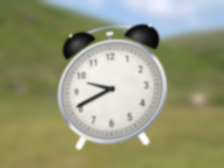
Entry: 9:41
